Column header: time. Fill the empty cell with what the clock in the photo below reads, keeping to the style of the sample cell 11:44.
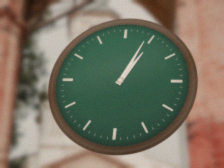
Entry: 1:04
